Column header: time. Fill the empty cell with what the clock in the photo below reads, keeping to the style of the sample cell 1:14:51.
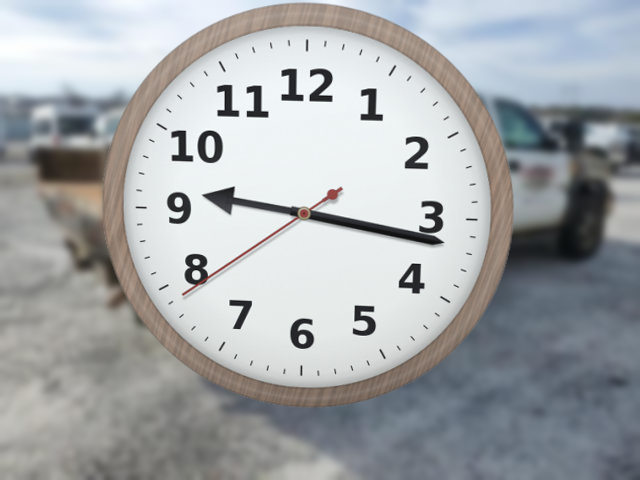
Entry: 9:16:39
